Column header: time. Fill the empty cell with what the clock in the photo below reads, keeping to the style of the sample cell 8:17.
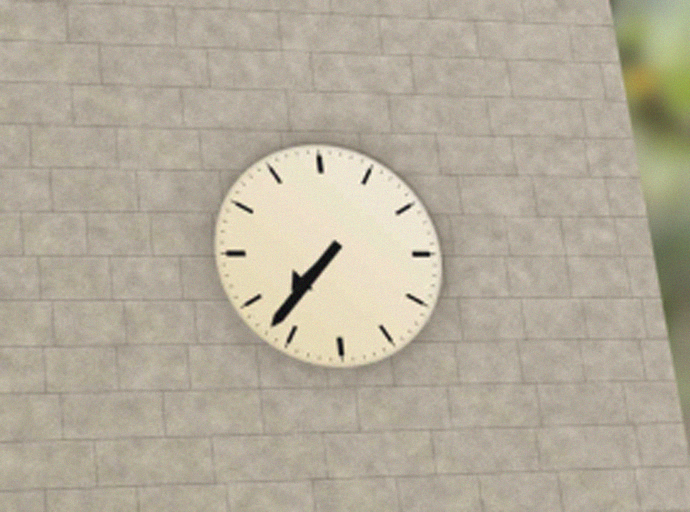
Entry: 7:37
